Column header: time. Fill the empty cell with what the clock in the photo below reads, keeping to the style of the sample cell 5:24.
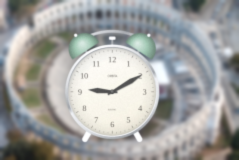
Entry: 9:10
